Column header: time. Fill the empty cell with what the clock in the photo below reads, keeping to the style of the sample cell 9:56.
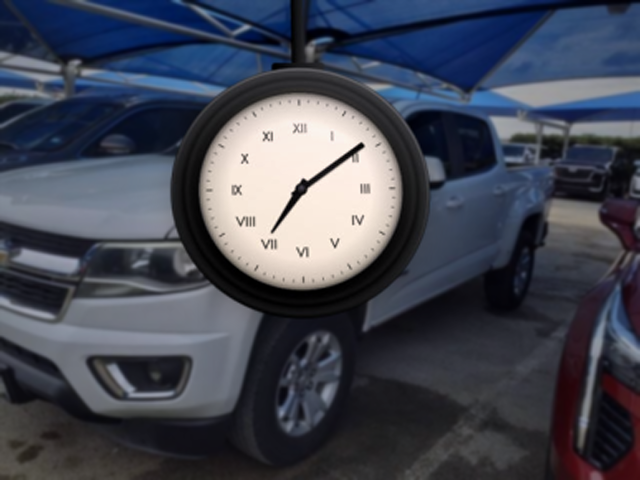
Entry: 7:09
